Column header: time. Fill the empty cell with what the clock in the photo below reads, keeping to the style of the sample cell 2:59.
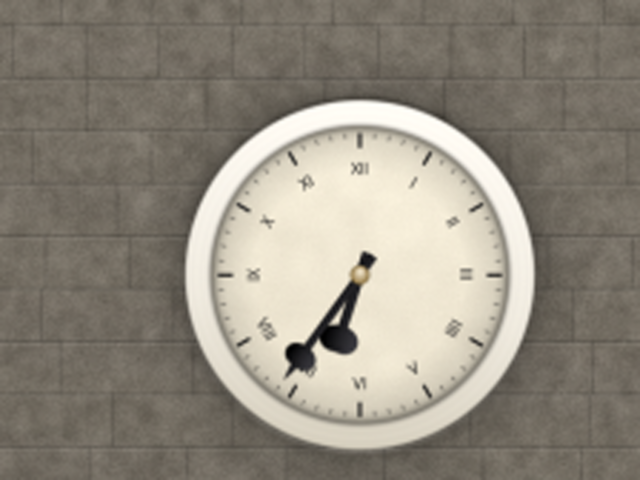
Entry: 6:36
